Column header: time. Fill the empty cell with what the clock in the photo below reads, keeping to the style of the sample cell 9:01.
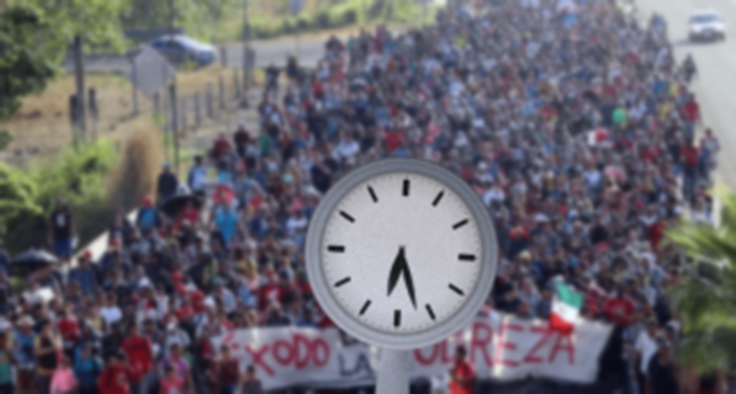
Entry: 6:27
